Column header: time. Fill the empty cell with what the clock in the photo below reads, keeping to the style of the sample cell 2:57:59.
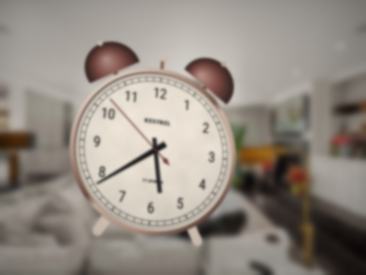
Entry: 5:38:52
